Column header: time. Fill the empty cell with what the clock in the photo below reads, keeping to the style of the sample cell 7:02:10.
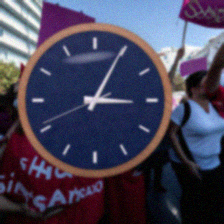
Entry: 3:04:41
